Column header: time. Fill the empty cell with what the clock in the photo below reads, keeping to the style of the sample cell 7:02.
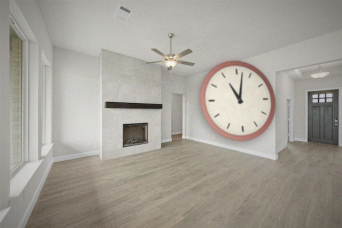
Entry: 11:02
